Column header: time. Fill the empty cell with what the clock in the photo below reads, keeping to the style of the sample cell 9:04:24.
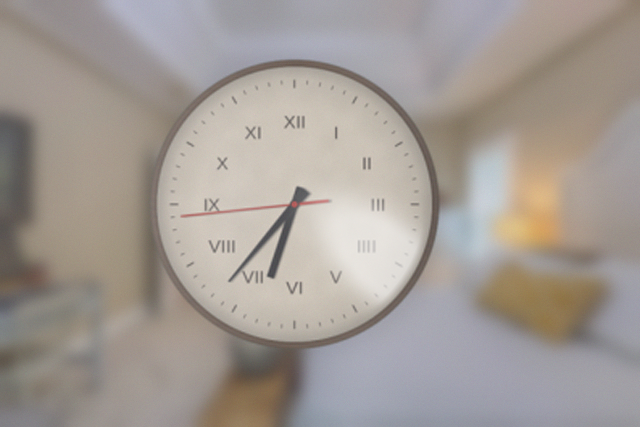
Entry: 6:36:44
